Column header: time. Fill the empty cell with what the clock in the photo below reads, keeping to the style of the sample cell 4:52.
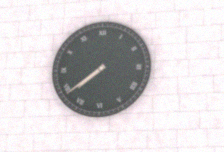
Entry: 7:39
